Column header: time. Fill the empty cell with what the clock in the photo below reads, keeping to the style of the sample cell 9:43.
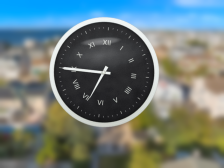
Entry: 6:45
